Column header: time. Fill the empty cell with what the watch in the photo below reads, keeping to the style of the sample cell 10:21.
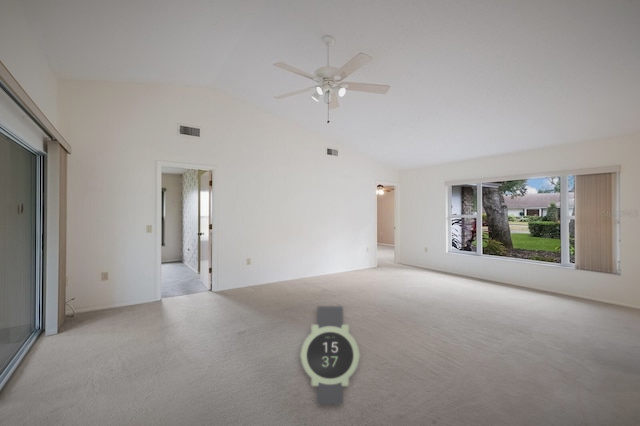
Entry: 15:37
